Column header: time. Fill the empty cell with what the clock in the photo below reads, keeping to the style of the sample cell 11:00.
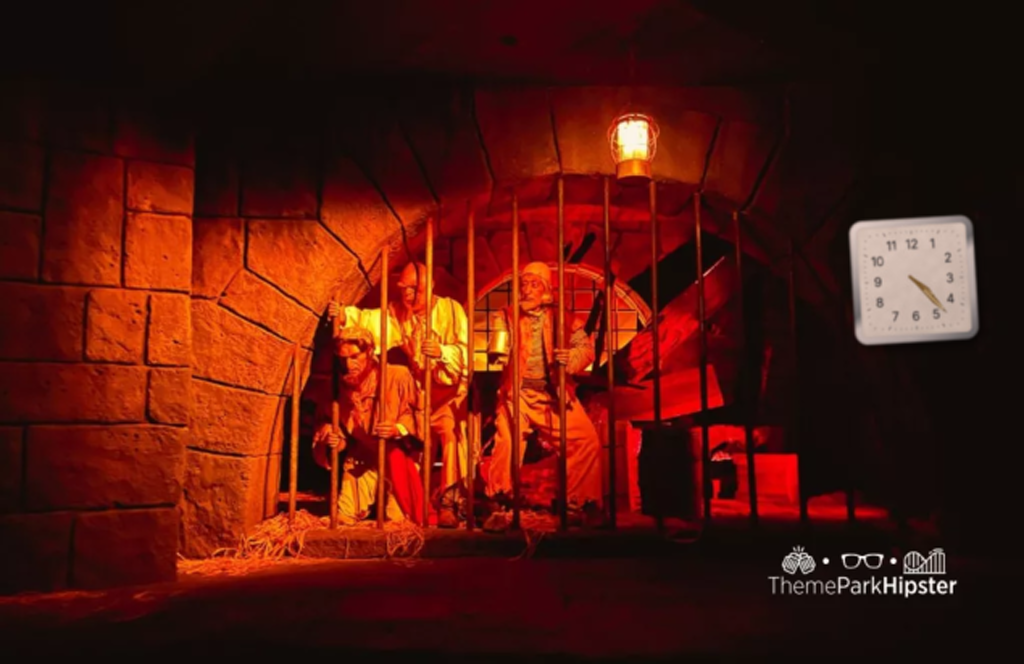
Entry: 4:23
